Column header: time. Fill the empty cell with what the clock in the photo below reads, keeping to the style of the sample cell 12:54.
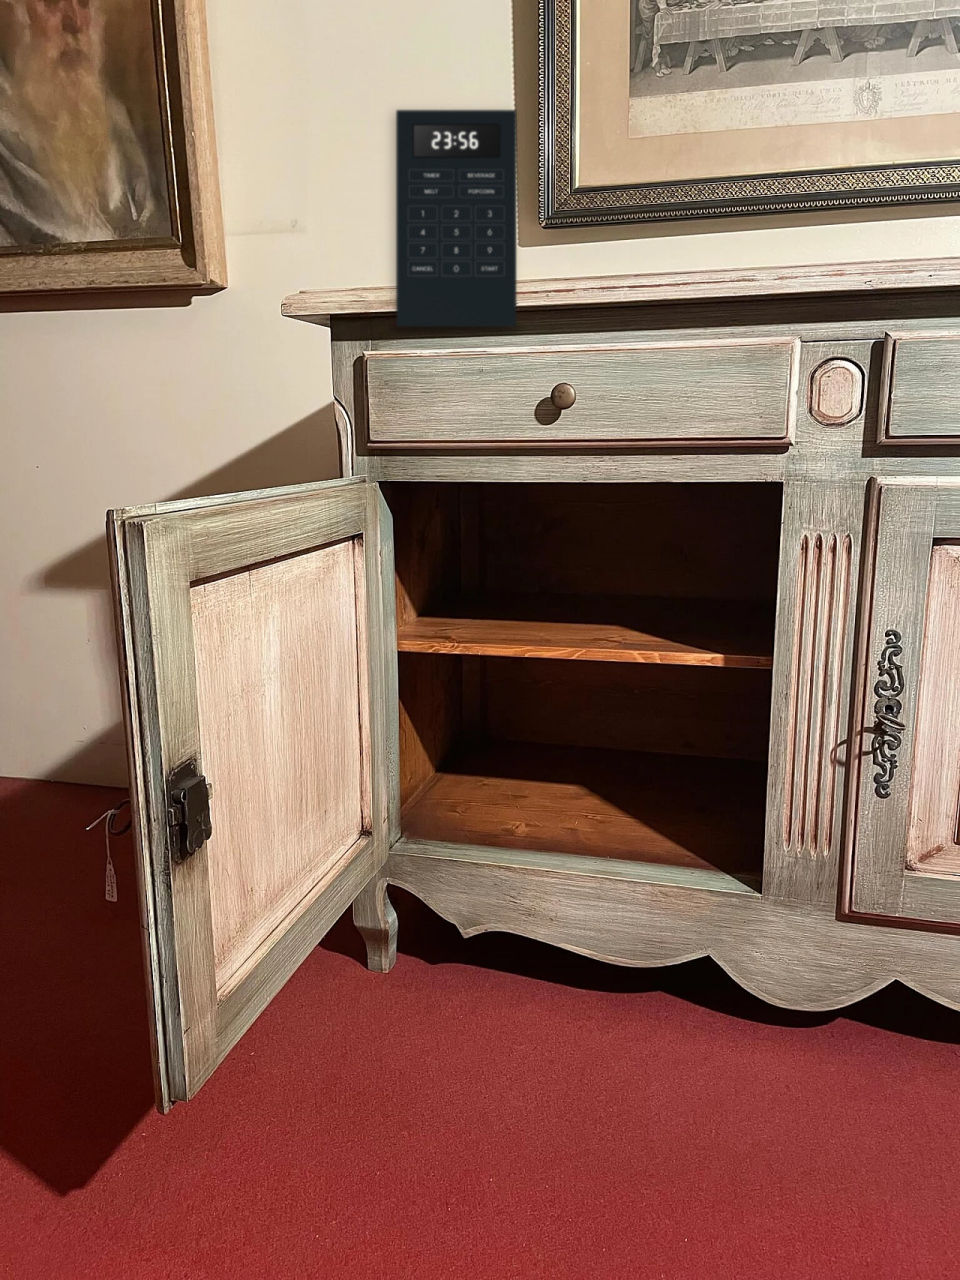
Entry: 23:56
